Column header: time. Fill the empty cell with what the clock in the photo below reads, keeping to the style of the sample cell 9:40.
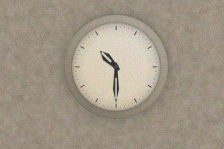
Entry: 10:30
